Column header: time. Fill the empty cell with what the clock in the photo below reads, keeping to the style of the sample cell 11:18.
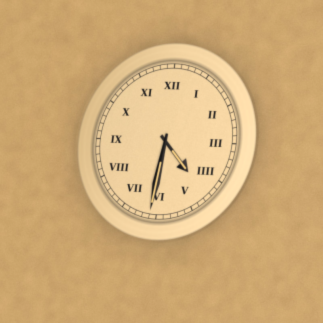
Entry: 4:31
